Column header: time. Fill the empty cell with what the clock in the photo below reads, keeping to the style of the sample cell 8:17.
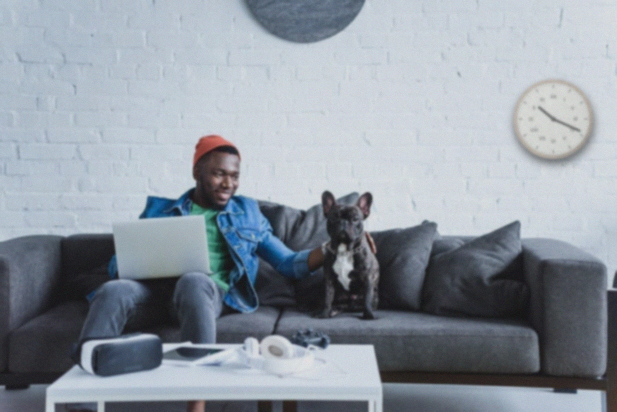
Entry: 10:19
